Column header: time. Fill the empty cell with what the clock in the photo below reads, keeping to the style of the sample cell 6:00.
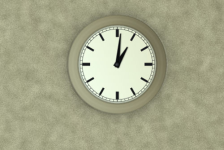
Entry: 1:01
